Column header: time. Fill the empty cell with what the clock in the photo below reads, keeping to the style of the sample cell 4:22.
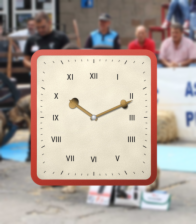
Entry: 10:11
